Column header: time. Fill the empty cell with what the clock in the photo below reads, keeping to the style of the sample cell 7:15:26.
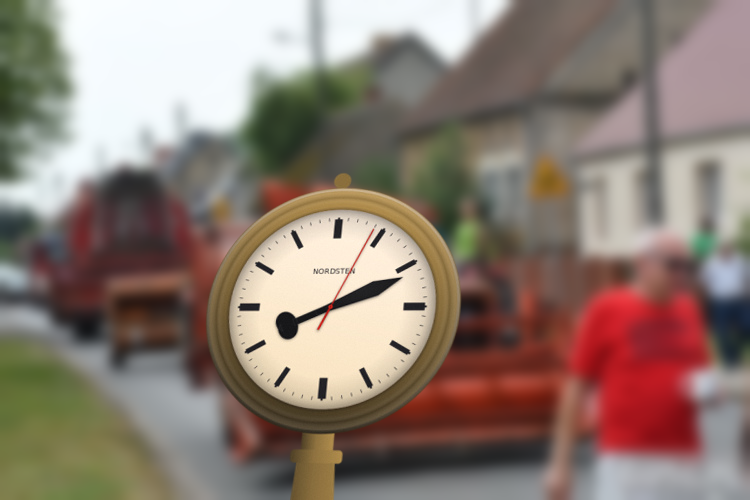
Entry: 8:11:04
